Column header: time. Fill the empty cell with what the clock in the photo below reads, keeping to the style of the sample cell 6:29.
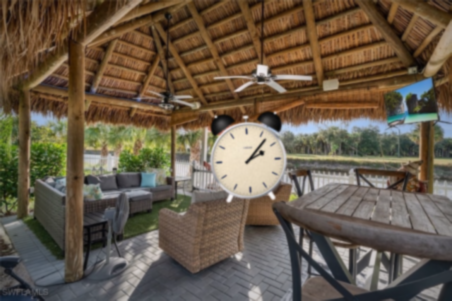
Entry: 2:07
